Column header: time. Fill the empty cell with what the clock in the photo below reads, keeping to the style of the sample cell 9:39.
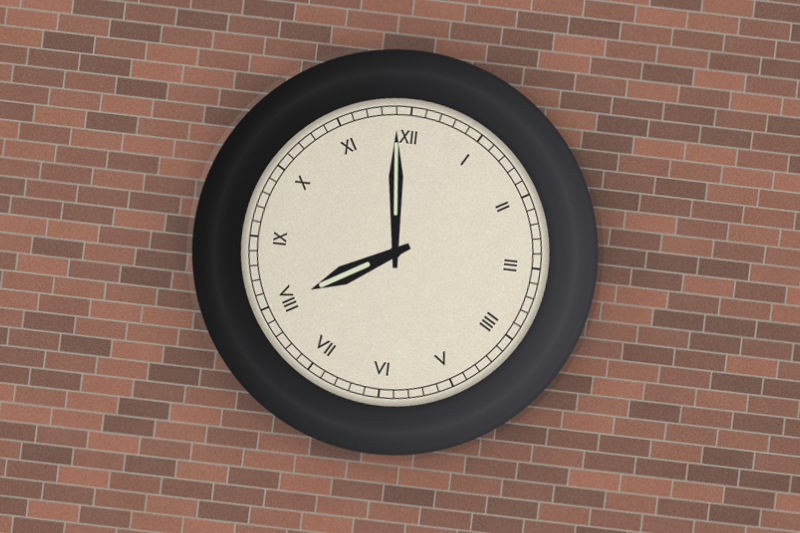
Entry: 7:59
